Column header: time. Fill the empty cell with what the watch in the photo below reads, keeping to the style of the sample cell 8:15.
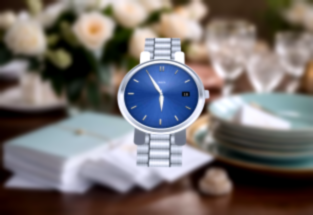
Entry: 5:55
